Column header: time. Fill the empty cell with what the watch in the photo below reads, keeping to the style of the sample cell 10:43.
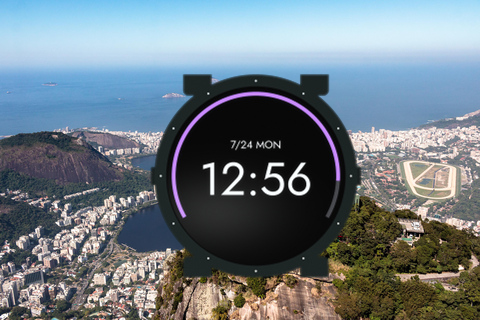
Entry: 12:56
